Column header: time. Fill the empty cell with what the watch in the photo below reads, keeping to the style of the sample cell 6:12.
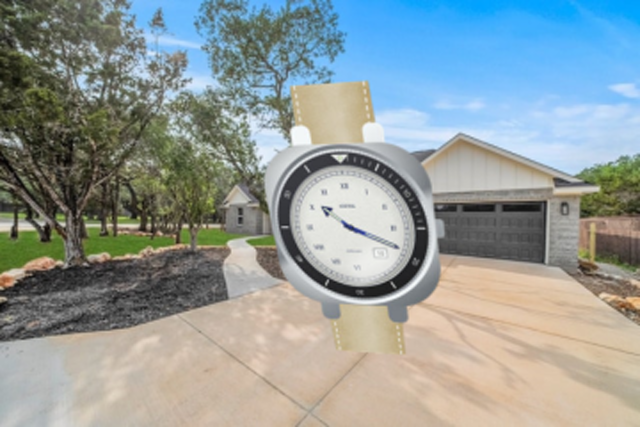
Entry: 10:19
